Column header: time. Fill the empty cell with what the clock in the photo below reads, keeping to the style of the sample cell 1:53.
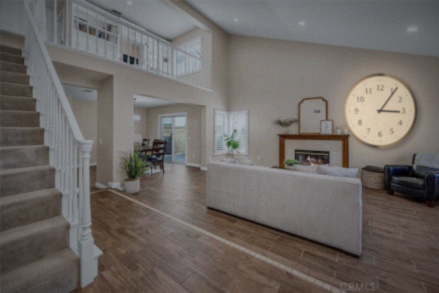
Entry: 3:06
